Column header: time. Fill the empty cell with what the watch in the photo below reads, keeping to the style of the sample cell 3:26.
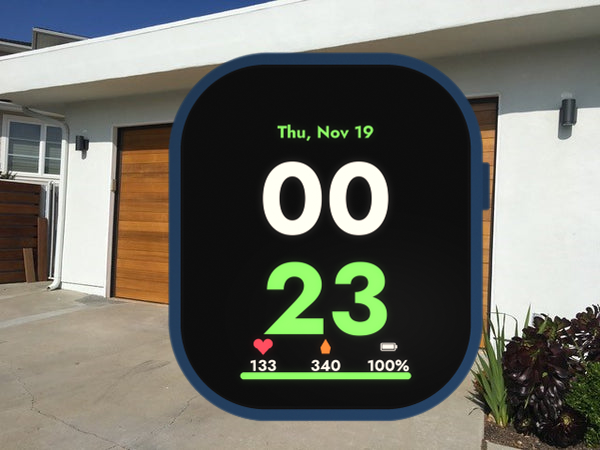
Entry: 0:23
